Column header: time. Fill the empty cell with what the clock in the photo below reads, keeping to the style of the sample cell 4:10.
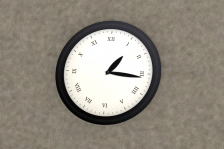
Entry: 1:16
